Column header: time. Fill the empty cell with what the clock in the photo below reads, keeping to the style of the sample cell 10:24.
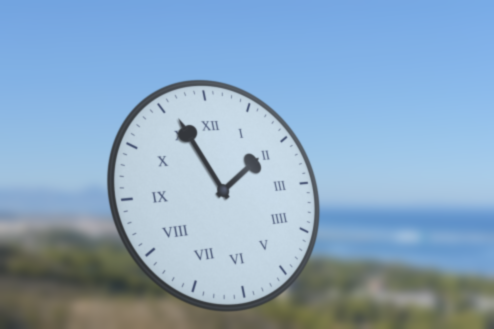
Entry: 1:56
